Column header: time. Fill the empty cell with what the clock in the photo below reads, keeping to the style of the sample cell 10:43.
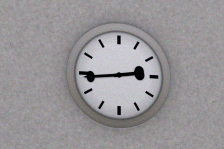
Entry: 2:44
